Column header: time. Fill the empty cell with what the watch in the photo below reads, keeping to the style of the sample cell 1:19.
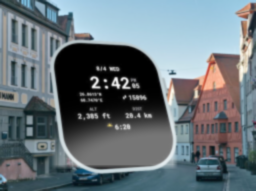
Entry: 2:42
